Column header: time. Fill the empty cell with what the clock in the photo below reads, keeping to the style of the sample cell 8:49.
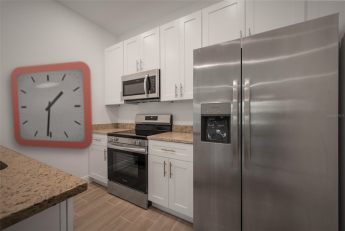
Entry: 1:31
